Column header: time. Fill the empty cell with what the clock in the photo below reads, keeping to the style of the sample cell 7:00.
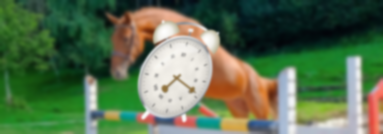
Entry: 7:19
